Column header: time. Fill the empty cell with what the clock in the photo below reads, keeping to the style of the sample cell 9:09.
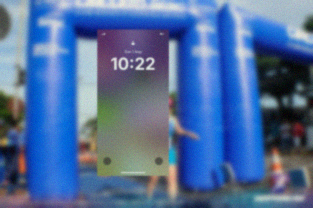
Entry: 10:22
